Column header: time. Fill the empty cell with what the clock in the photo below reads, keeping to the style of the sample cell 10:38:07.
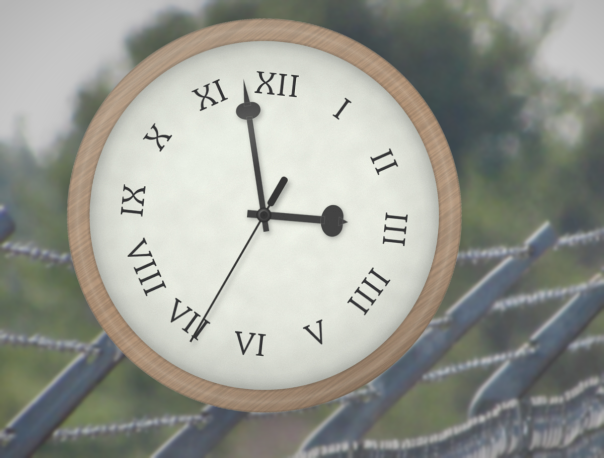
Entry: 2:57:34
